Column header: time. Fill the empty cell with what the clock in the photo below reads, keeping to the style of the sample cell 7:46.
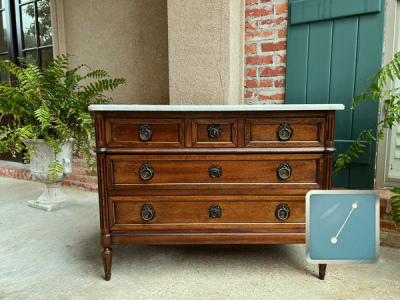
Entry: 7:05
